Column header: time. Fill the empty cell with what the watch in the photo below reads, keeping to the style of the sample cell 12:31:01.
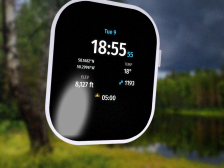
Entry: 18:55:55
